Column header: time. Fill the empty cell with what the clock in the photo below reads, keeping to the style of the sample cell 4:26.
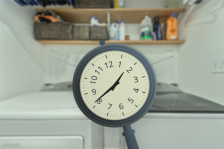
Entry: 1:41
